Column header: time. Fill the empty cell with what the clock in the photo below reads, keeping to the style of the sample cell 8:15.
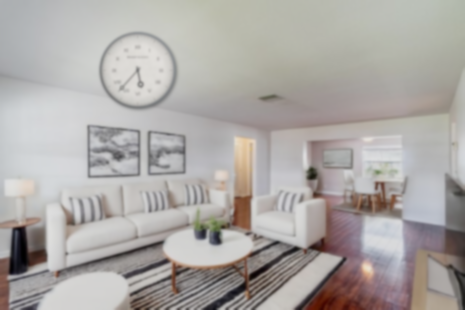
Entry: 5:37
